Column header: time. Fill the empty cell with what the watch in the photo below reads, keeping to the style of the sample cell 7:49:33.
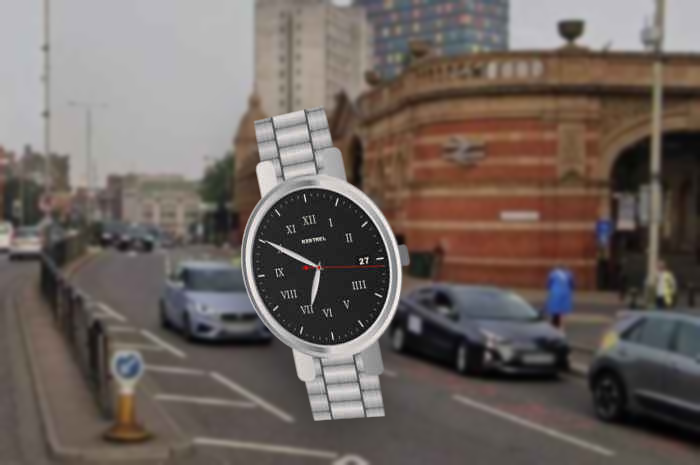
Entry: 6:50:16
